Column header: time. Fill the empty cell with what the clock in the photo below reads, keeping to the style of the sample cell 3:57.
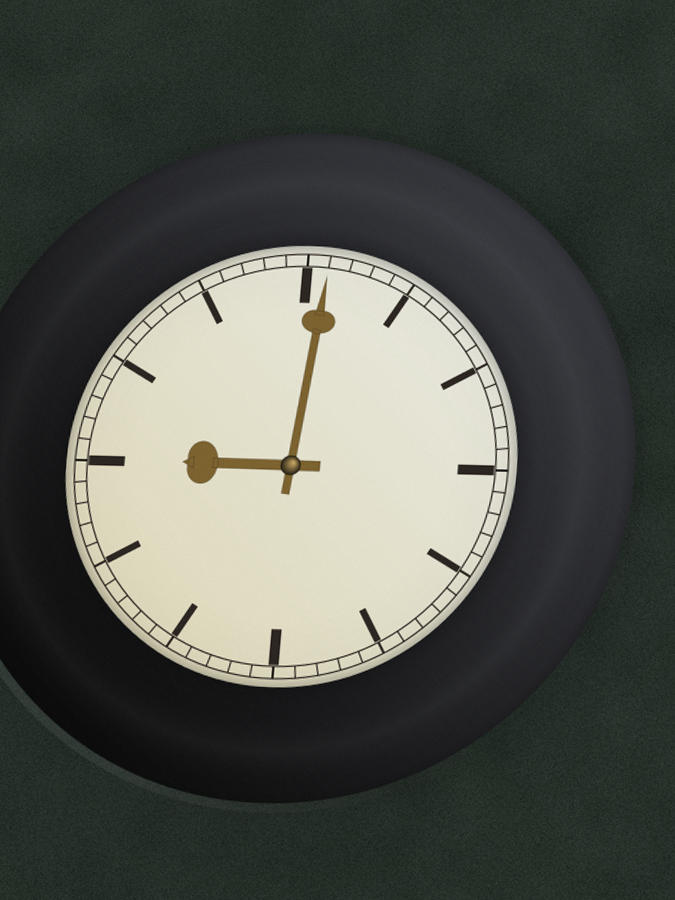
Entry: 9:01
